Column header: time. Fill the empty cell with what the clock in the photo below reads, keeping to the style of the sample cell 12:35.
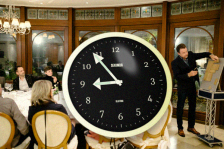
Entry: 8:54
